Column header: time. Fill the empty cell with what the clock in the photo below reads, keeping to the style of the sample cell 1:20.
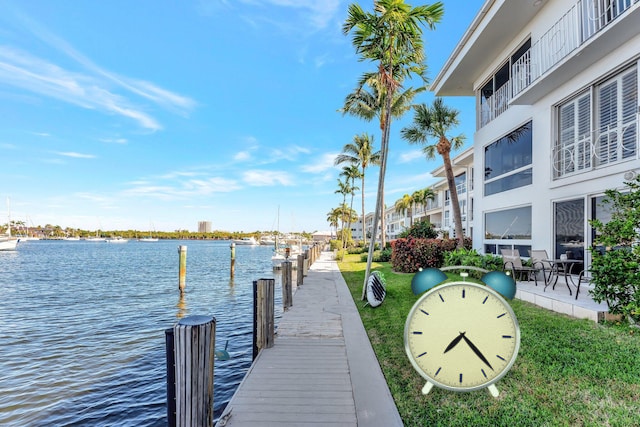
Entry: 7:23
